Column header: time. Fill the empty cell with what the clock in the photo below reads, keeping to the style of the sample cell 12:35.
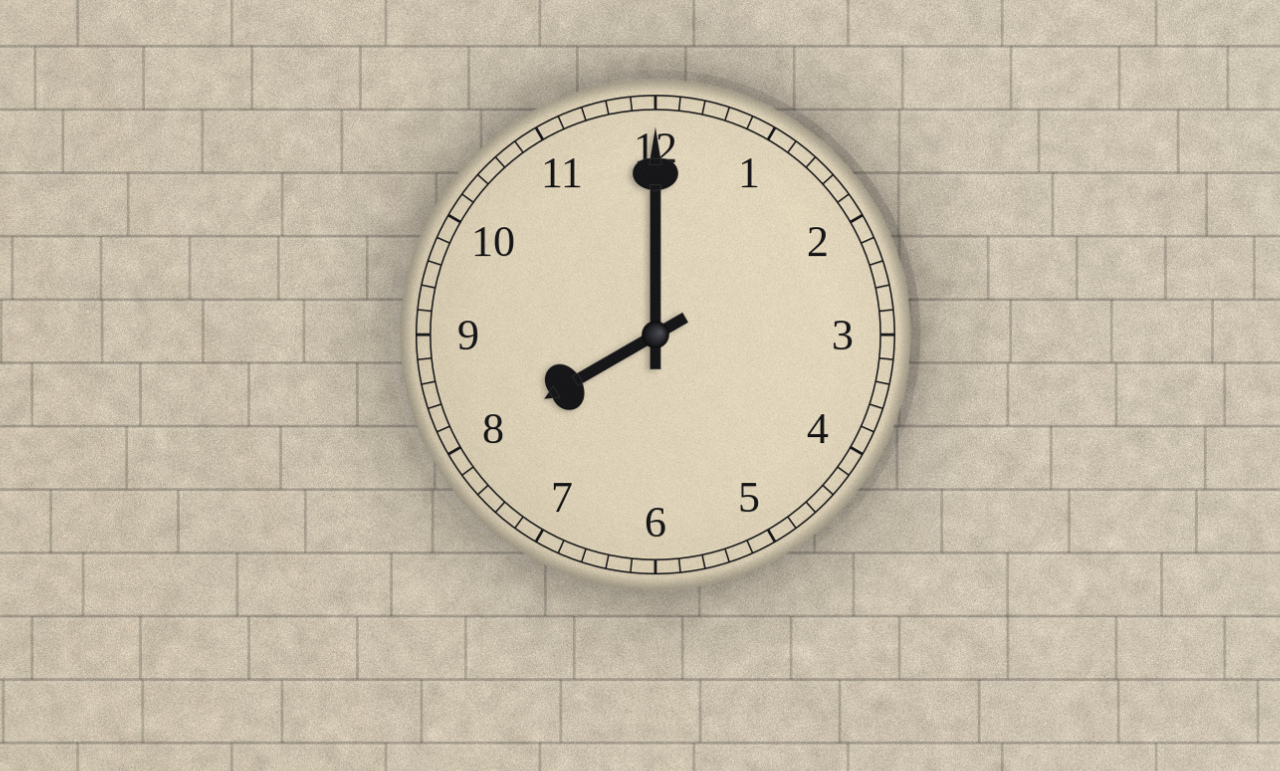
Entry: 8:00
